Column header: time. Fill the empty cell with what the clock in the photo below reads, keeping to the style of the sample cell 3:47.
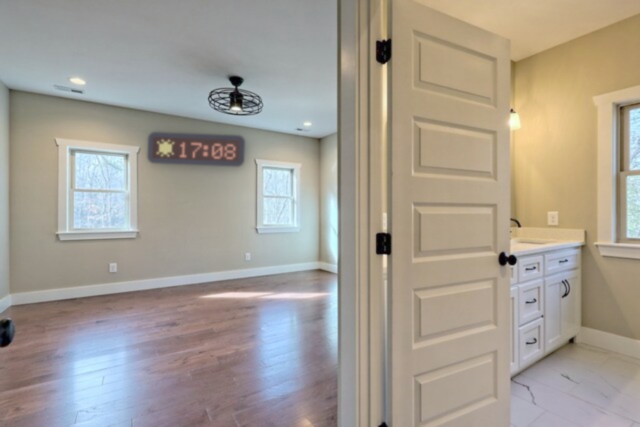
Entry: 17:08
